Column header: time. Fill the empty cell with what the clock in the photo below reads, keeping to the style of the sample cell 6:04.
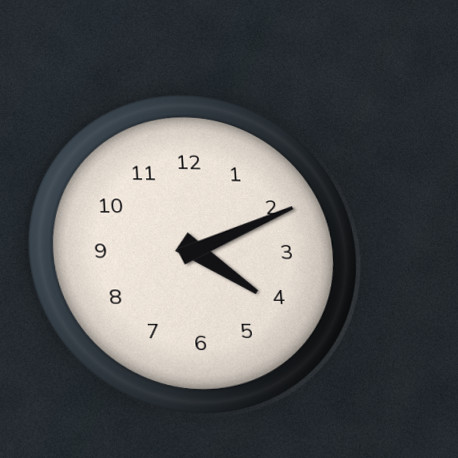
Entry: 4:11
